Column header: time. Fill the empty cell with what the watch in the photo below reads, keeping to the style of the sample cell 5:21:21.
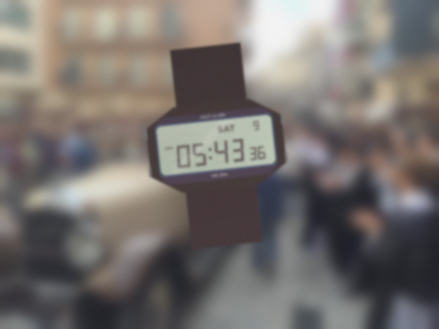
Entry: 5:43:36
